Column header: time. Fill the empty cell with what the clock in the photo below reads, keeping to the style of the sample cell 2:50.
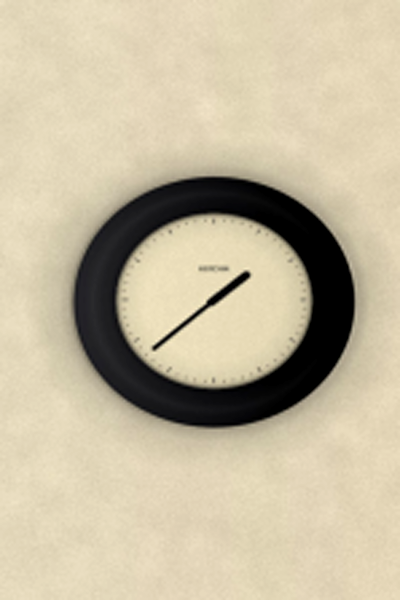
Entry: 1:38
